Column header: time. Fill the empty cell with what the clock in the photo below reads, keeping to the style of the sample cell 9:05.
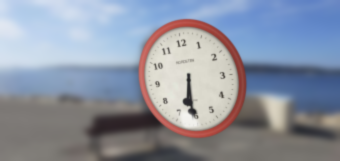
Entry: 6:31
